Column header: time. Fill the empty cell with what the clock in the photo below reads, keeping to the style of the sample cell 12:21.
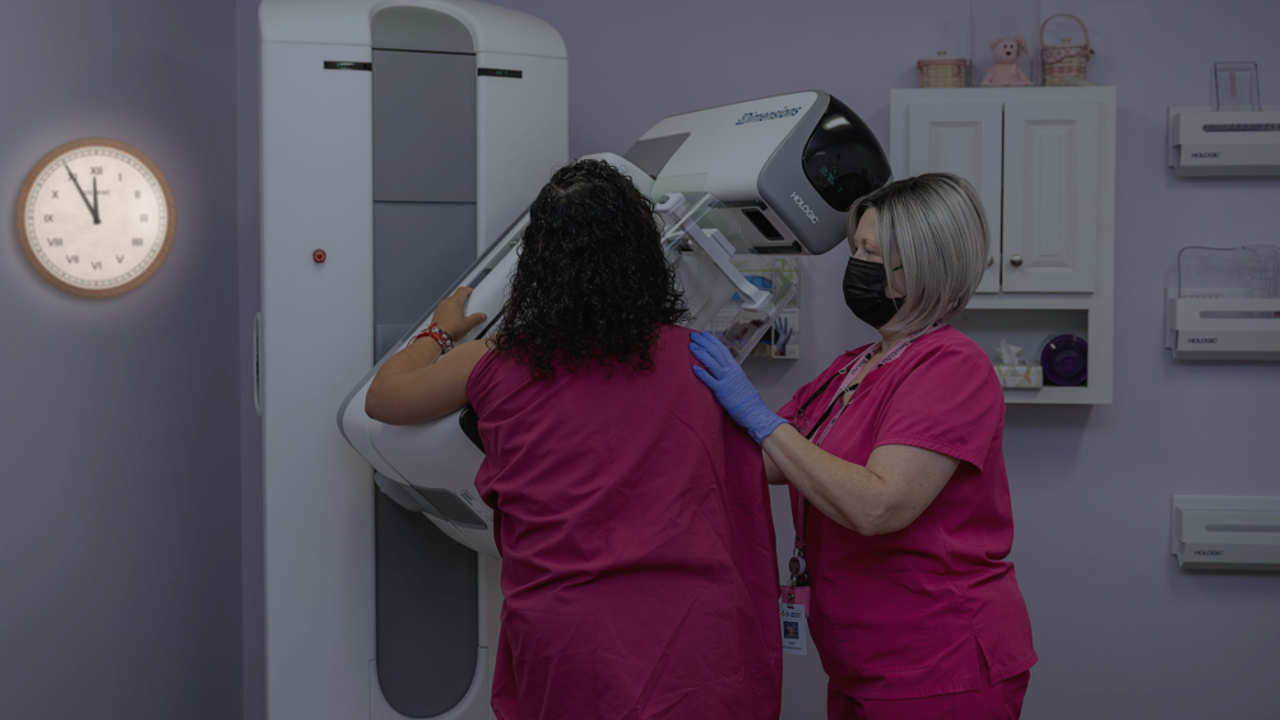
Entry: 11:55
